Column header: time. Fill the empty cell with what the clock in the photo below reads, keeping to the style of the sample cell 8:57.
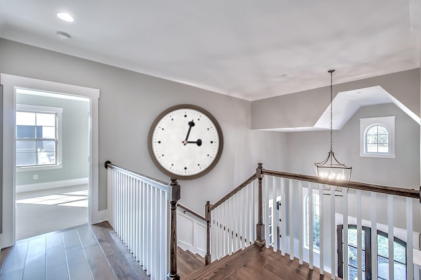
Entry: 3:03
